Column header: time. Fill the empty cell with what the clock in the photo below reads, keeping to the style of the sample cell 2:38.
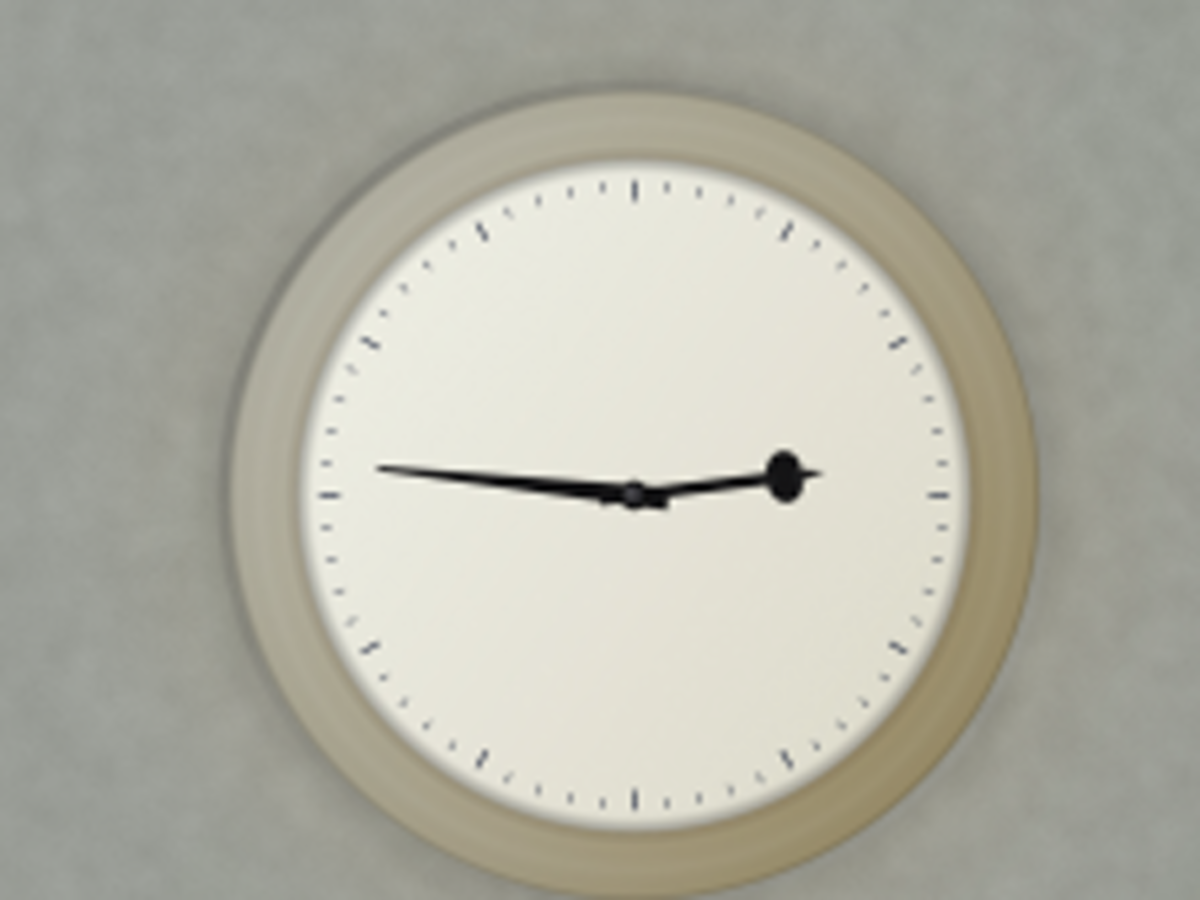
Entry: 2:46
